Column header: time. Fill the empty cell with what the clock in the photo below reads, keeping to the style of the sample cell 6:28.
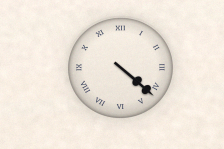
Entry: 4:22
